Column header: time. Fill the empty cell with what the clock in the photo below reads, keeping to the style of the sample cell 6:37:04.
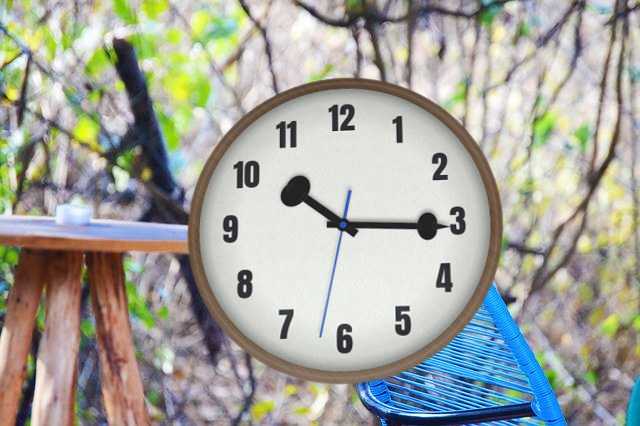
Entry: 10:15:32
